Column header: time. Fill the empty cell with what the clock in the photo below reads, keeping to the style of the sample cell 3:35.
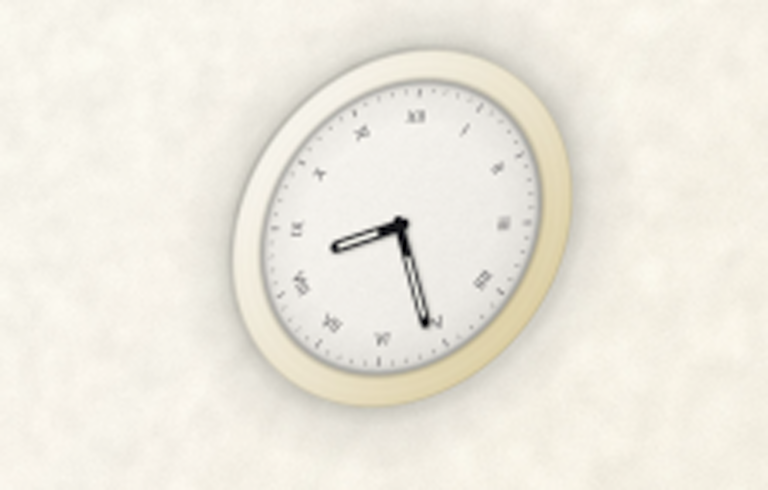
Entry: 8:26
